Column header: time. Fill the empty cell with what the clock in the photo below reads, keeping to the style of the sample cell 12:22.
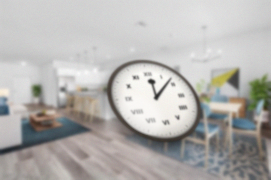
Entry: 12:08
